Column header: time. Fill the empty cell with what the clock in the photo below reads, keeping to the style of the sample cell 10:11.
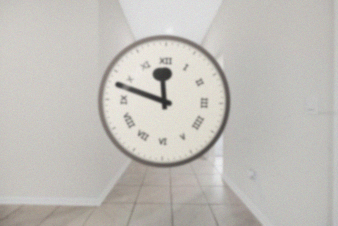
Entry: 11:48
